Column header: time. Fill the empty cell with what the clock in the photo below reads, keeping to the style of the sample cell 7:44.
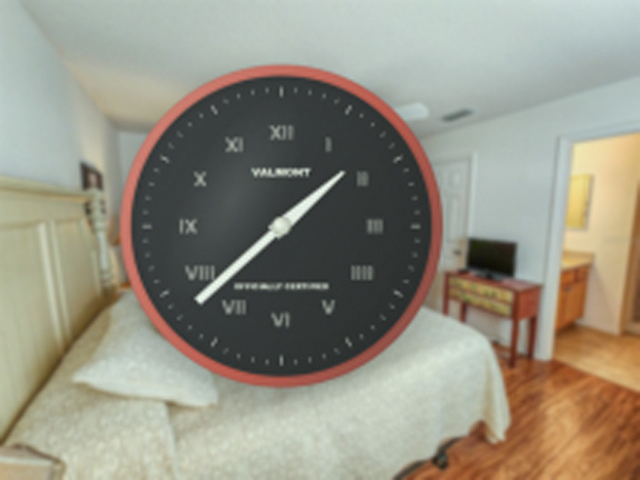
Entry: 1:38
